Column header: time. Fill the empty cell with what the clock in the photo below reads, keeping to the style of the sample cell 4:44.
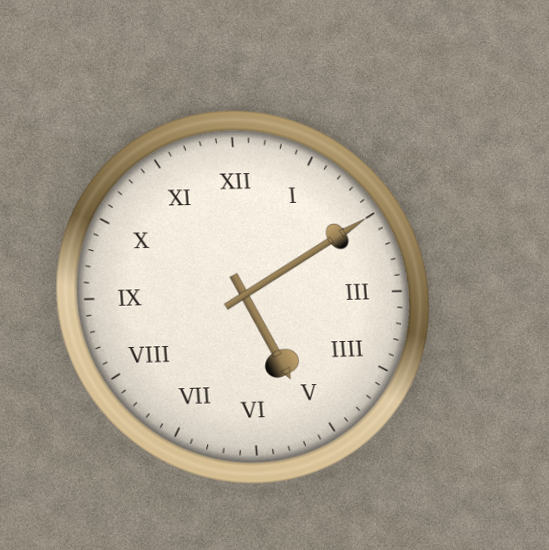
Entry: 5:10
